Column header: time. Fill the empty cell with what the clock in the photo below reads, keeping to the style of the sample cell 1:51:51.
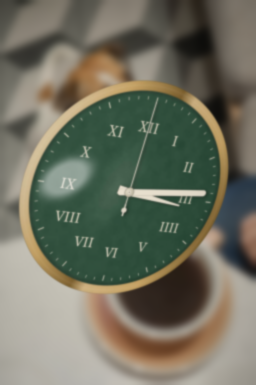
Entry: 3:14:00
